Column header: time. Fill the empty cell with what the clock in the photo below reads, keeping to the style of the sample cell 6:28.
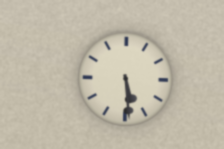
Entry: 5:29
